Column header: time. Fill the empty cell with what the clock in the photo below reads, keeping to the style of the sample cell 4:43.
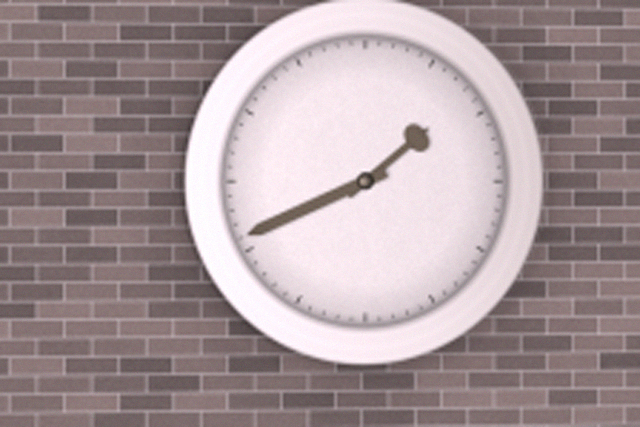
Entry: 1:41
